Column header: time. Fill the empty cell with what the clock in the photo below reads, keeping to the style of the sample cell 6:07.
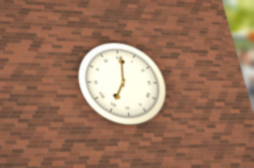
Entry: 7:01
